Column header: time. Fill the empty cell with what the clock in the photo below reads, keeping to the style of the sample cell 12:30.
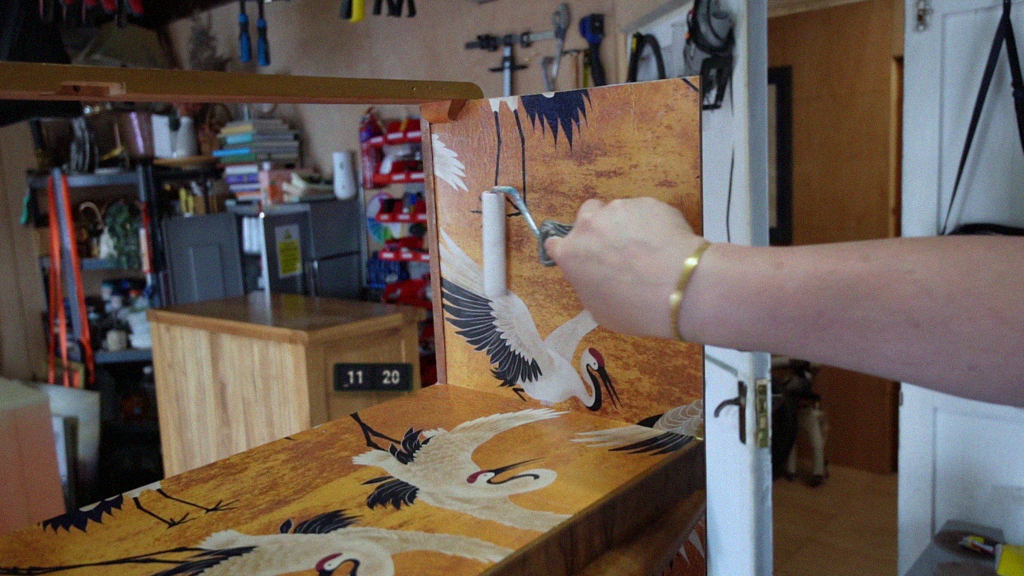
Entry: 11:20
